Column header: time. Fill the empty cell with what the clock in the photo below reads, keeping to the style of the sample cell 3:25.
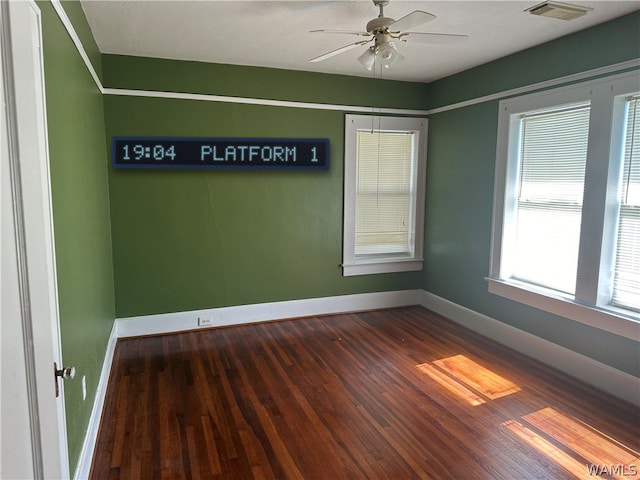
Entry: 19:04
